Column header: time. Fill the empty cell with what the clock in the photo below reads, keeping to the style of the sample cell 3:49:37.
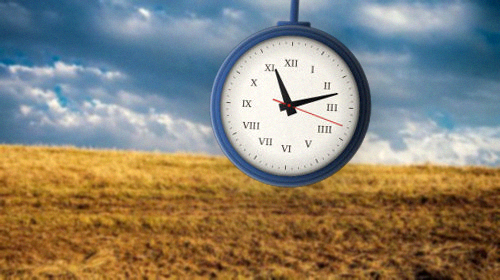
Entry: 11:12:18
